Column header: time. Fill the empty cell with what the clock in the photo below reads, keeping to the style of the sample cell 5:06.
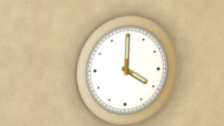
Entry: 4:00
